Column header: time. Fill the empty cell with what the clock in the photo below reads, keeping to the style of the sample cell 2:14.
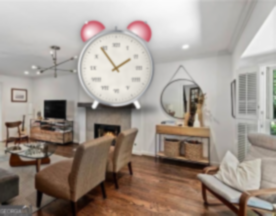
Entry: 1:54
